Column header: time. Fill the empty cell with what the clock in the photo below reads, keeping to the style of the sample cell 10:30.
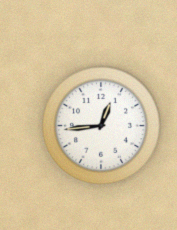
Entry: 12:44
